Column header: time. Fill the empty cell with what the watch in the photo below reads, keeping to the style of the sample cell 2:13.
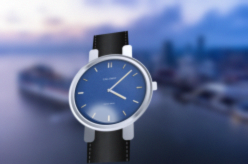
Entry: 4:08
